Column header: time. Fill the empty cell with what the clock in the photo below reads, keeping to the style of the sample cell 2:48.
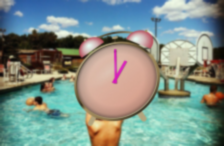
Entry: 1:00
